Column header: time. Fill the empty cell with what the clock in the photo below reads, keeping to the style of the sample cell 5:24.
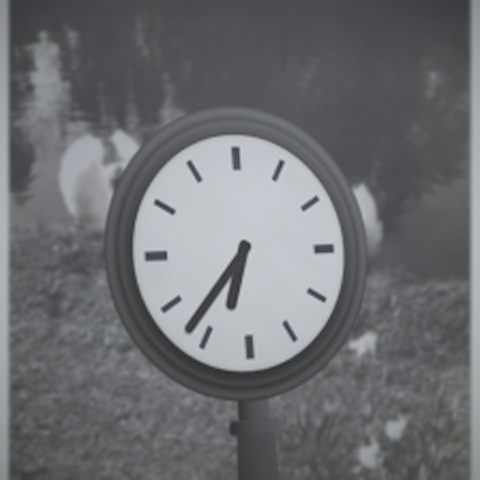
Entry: 6:37
